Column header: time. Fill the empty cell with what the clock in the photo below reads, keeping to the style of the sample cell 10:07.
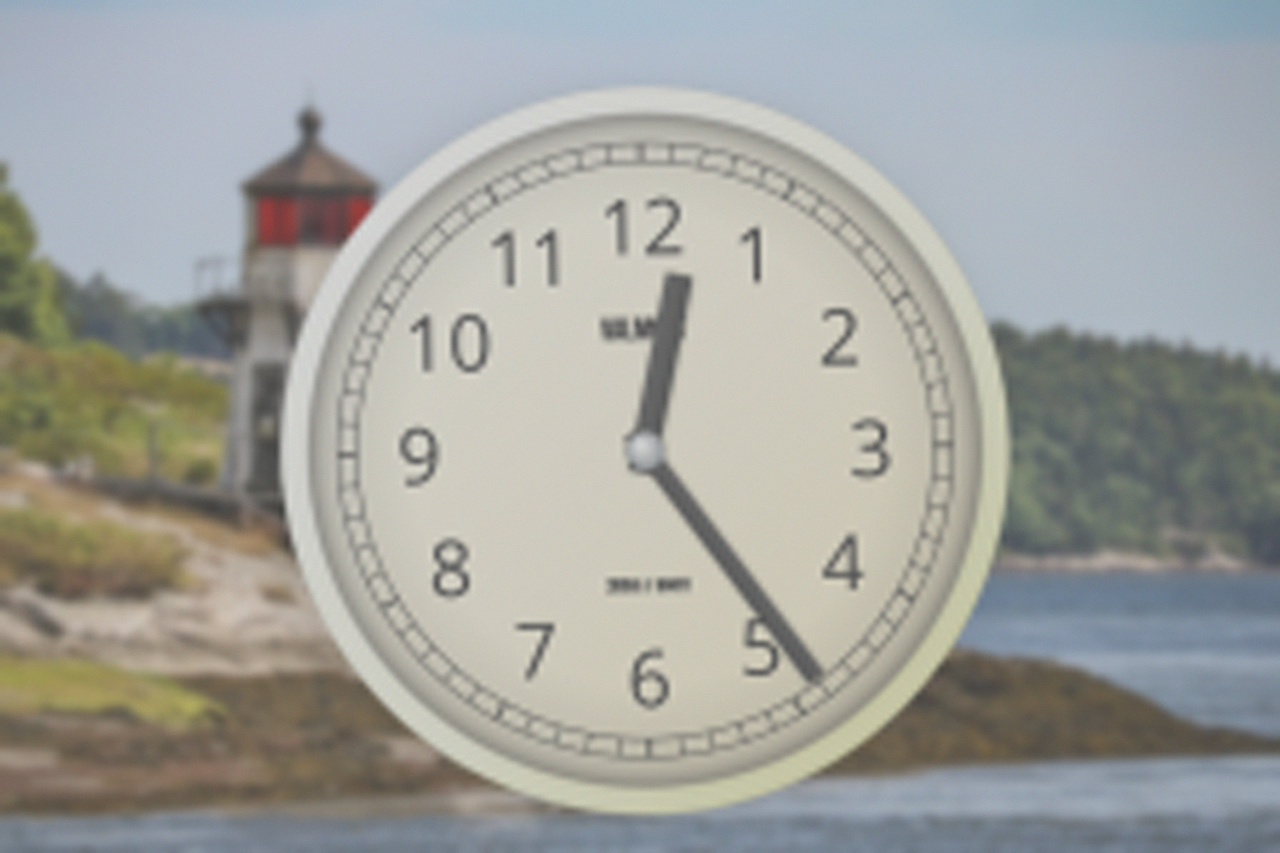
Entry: 12:24
